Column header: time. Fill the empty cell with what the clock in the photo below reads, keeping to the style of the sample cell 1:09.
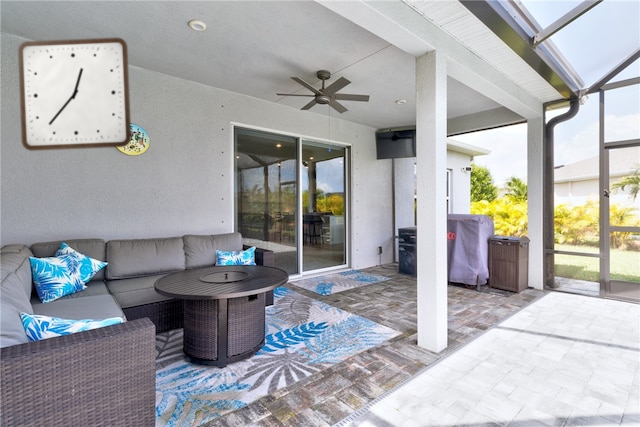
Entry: 12:37
